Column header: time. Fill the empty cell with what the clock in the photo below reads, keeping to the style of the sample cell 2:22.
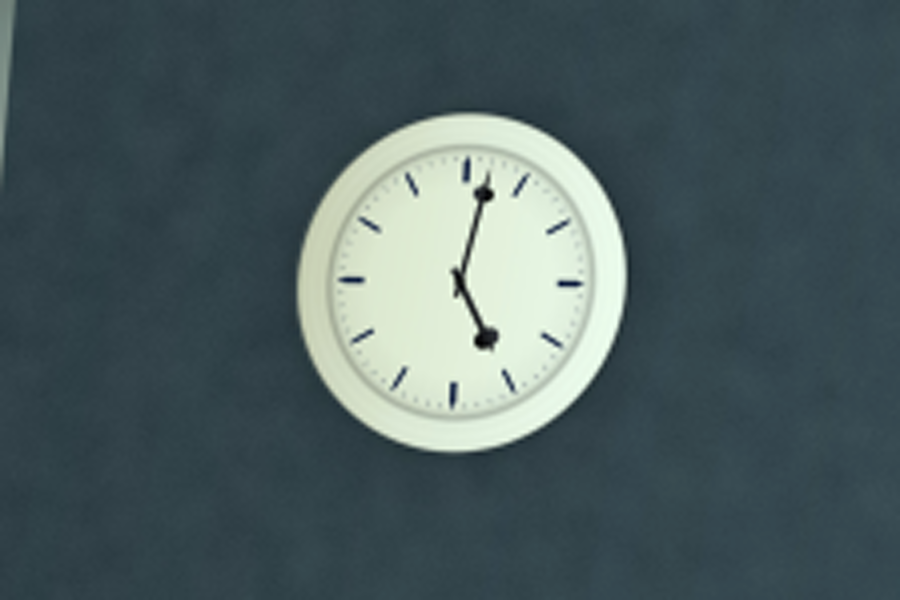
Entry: 5:02
